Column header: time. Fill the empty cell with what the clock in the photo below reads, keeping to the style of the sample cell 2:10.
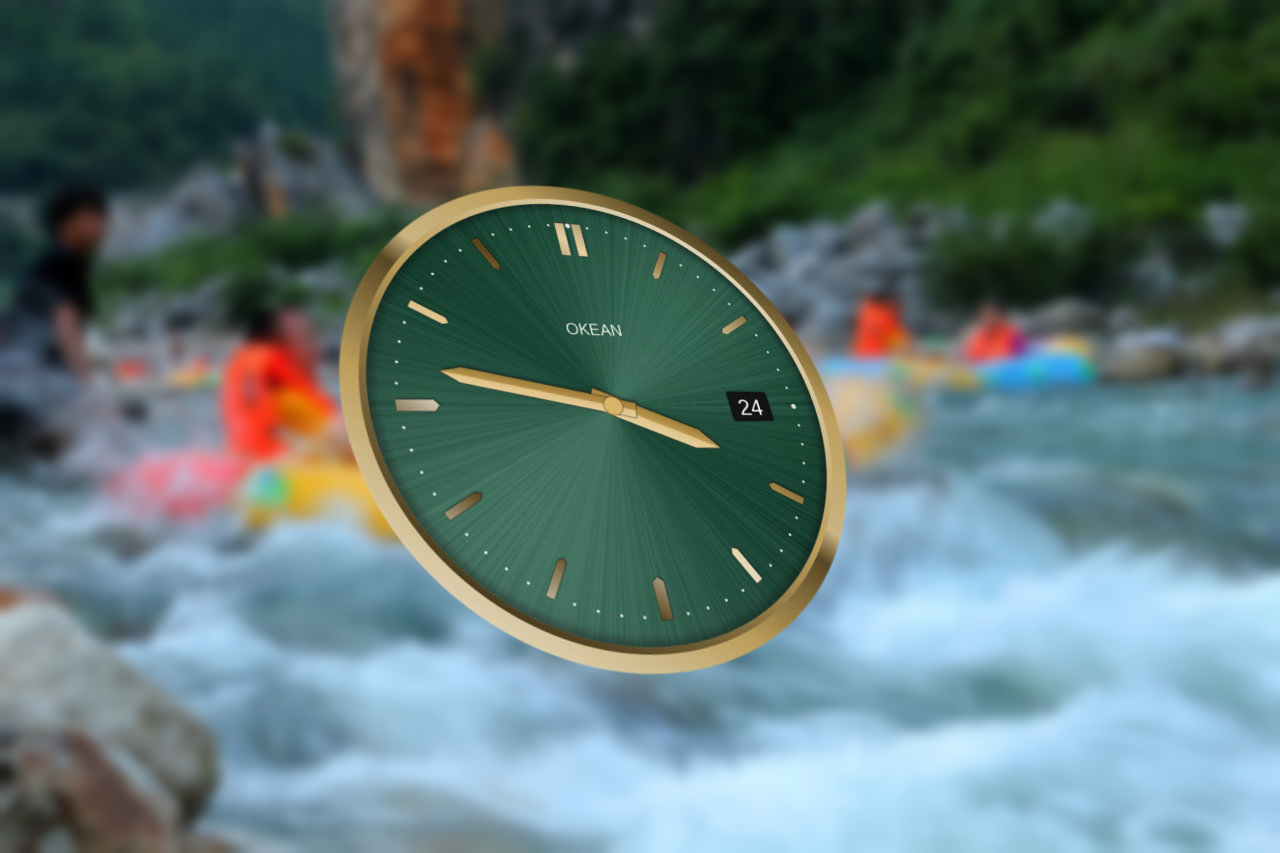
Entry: 3:47
